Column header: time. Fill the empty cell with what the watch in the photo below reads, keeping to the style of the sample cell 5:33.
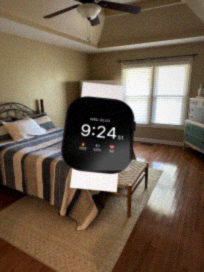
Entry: 9:24
